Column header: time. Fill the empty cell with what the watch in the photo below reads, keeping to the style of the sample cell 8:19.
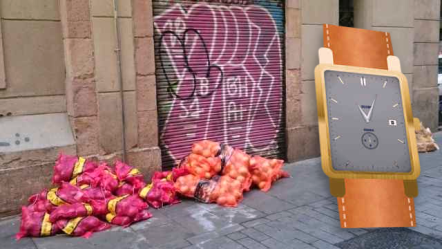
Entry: 11:04
